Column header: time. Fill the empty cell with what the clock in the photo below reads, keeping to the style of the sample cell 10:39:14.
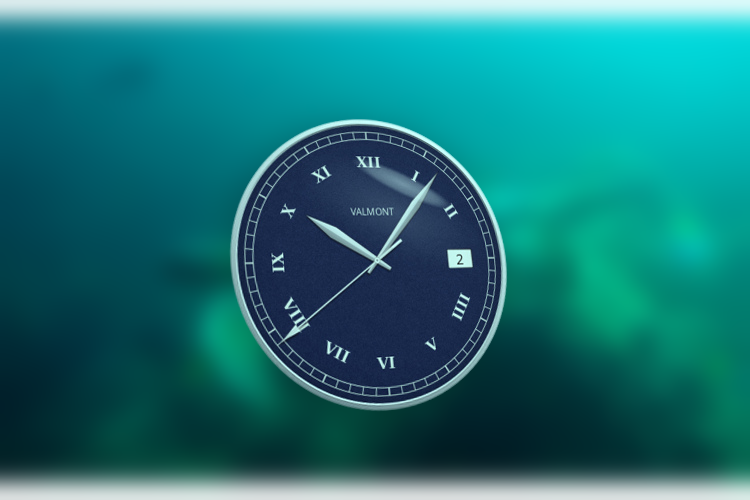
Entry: 10:06:39
